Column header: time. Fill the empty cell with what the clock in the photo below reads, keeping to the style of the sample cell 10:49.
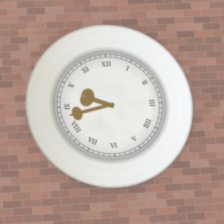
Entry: 9:43
